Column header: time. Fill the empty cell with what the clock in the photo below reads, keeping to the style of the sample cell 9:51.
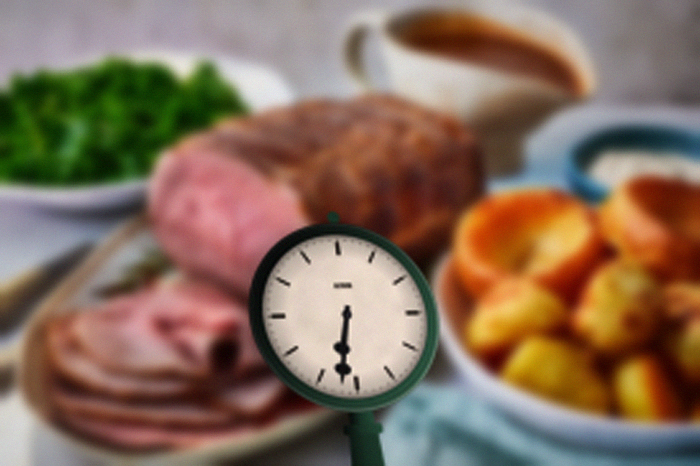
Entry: 6:32
